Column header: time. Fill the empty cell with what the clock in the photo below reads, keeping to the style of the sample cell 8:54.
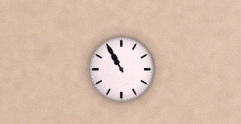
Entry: 10:55
